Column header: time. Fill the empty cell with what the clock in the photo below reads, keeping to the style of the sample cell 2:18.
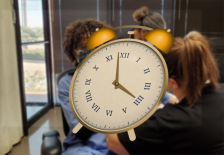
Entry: 3:58
